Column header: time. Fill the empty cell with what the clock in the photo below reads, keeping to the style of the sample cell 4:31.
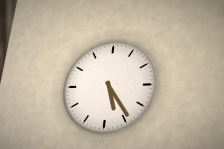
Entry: 5:24
